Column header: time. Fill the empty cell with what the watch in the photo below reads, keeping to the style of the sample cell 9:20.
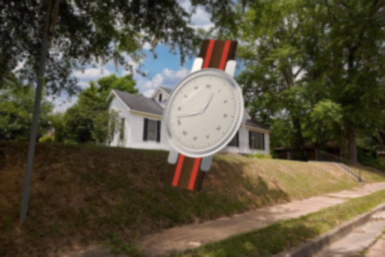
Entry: 12:42
